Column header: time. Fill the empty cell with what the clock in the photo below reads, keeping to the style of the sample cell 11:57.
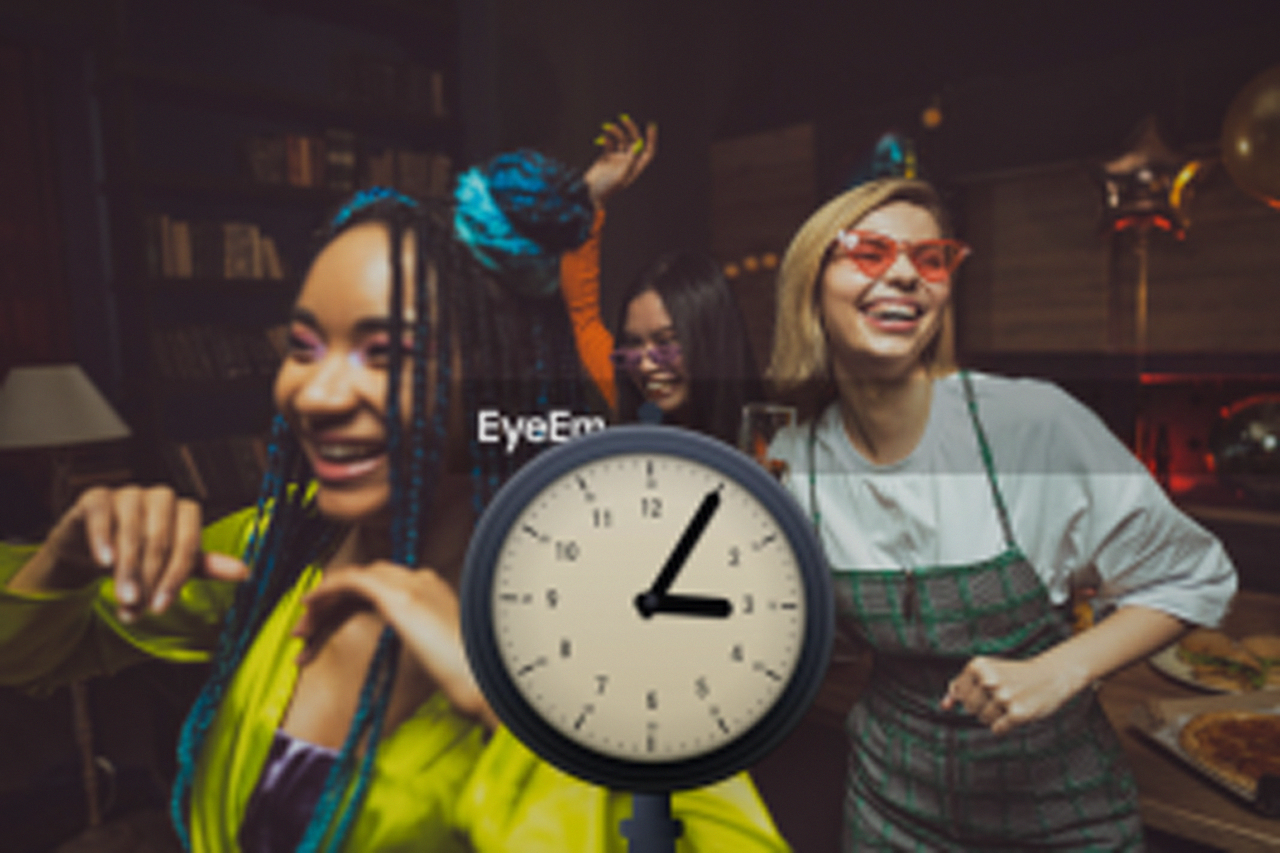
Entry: 3:05
